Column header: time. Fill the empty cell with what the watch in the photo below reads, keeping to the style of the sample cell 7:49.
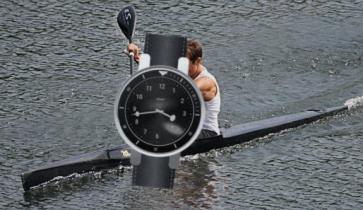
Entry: 3:43
